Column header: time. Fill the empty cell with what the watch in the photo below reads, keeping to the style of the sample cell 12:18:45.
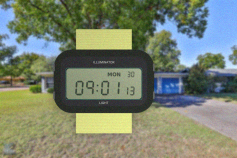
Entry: 9:01:13
